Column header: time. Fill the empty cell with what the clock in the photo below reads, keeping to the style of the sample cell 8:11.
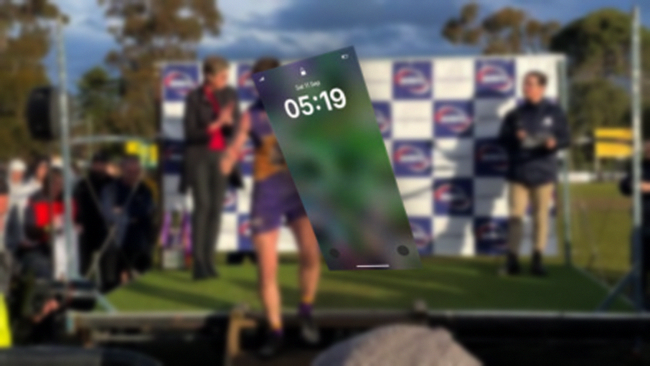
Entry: 5:19
